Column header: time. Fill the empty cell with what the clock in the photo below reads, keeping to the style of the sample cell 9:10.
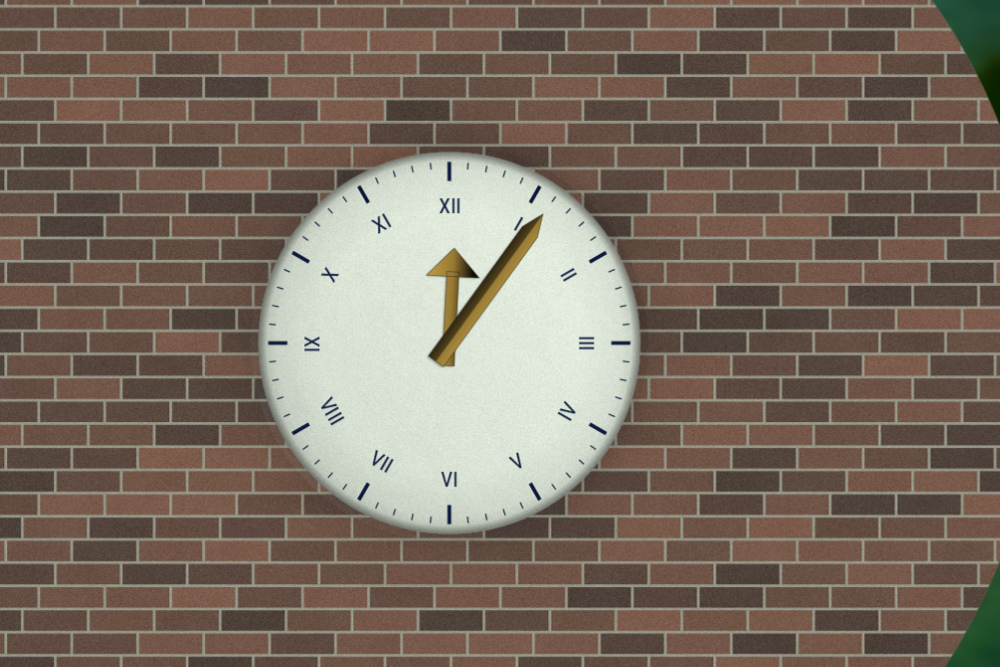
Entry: 12:06
